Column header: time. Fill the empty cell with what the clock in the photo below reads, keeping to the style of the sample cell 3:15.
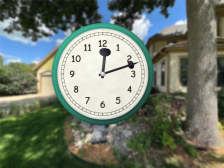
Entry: 12:12
